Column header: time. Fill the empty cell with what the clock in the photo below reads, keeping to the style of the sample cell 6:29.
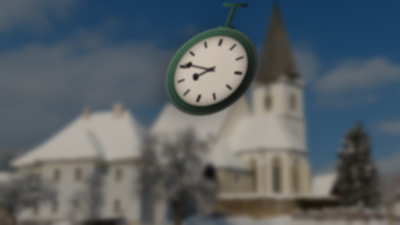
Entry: 7:46
